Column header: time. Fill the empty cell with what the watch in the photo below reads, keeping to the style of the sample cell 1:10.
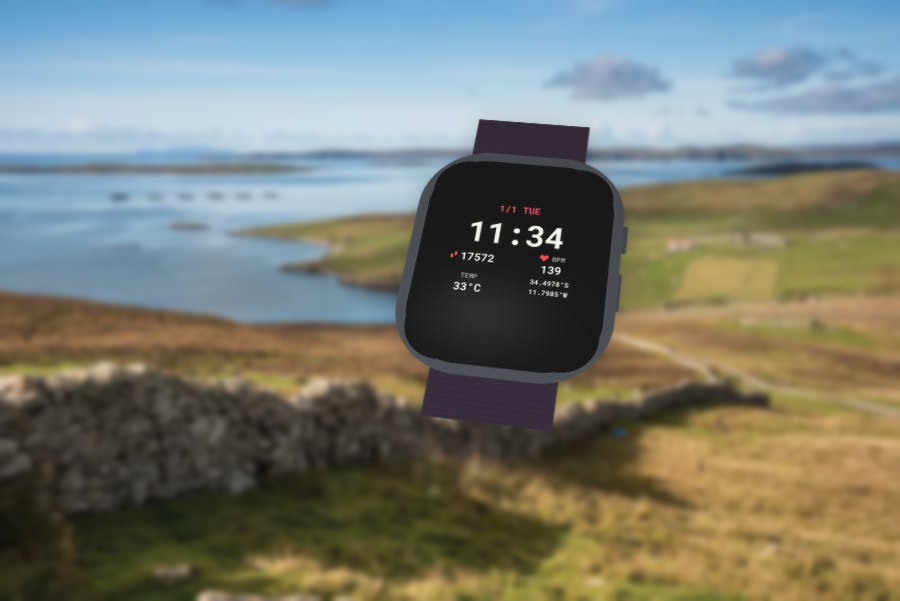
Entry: 11:34
